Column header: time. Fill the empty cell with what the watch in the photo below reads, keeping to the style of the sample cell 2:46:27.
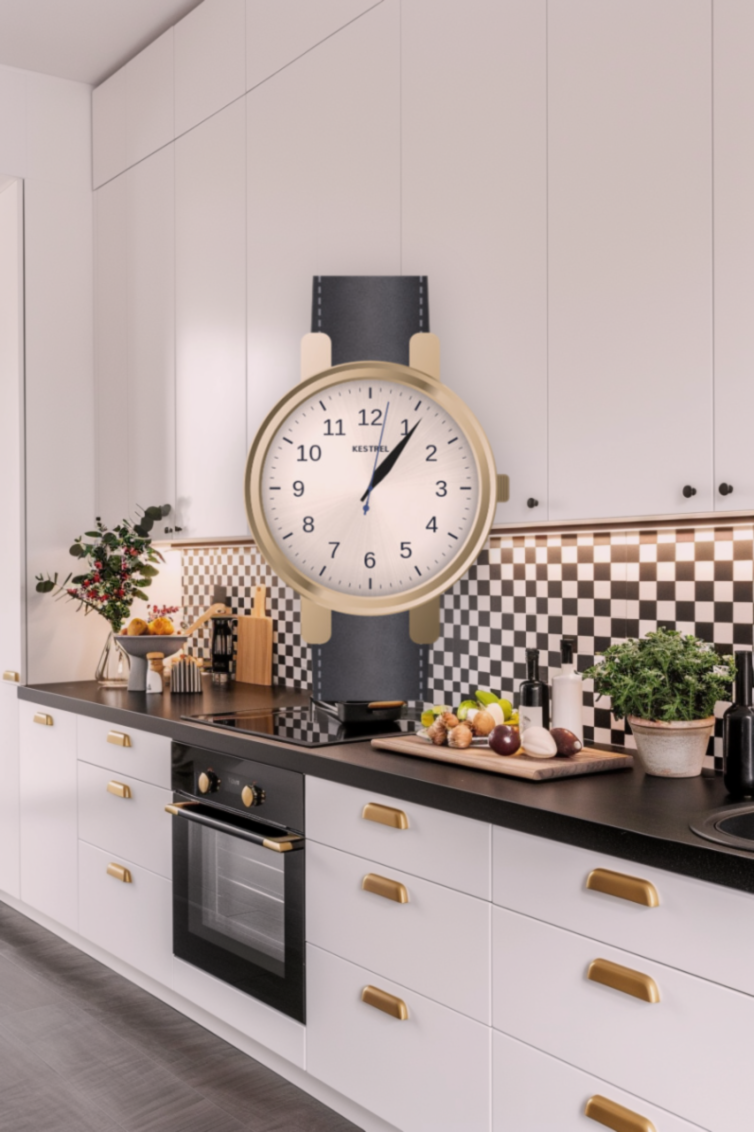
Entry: 1:06:02
